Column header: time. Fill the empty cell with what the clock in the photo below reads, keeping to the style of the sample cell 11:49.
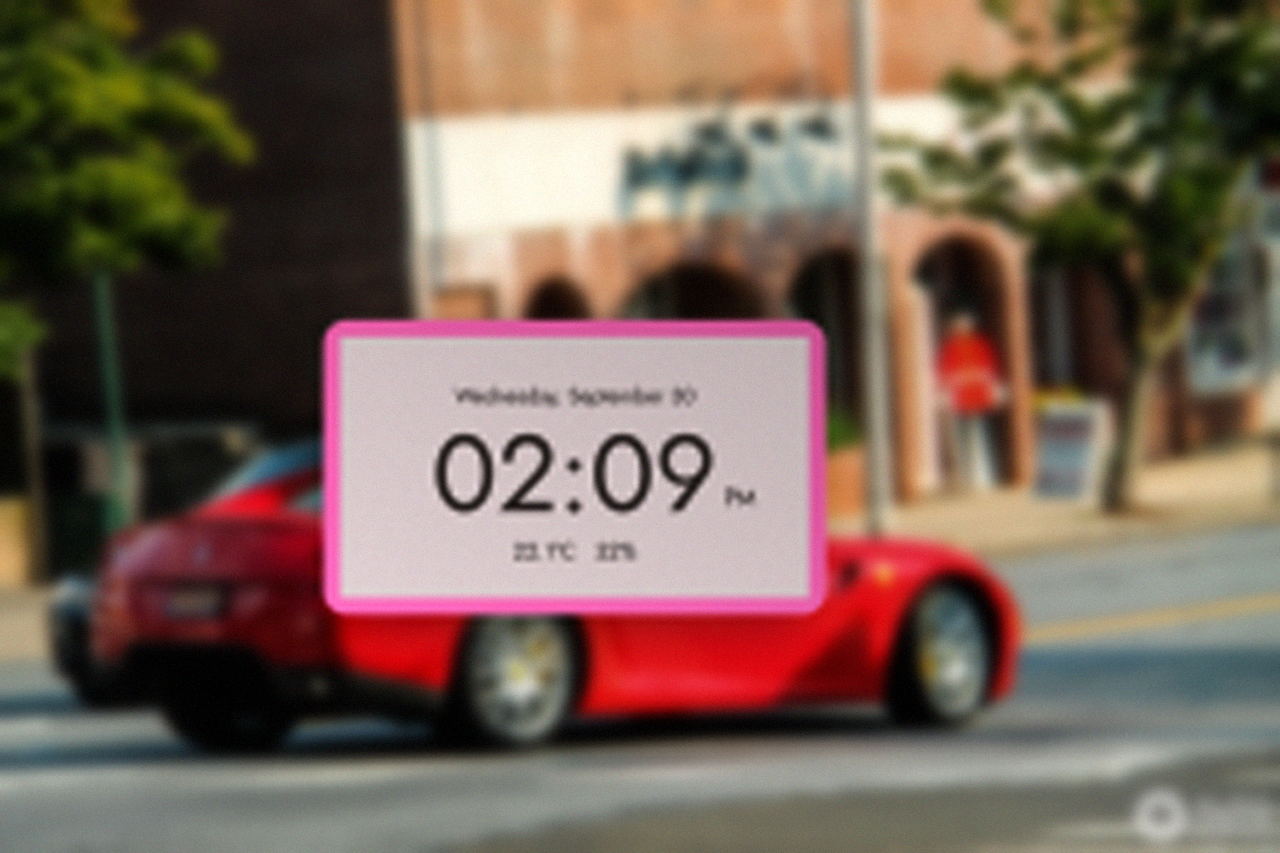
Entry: 2:09
